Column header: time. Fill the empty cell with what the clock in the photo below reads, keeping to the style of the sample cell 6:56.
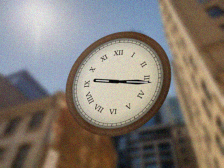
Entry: 9:16
